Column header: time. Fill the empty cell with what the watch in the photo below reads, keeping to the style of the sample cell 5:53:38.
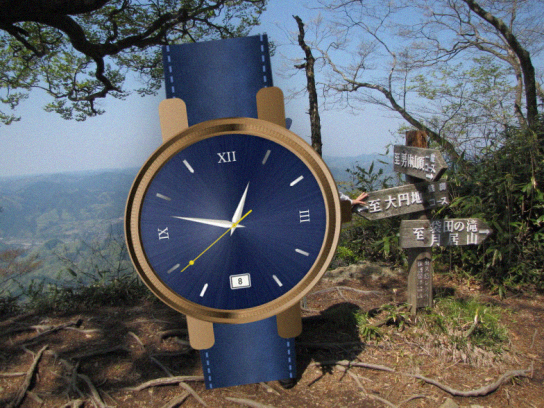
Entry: 12:47:39
